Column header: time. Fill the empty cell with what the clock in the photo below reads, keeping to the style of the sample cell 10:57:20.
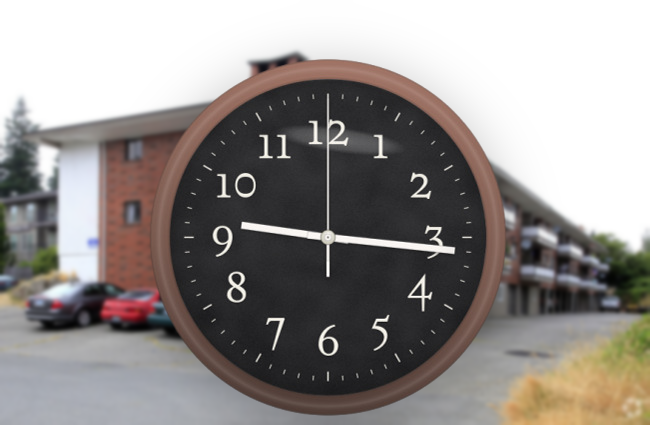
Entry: 9:16:00
